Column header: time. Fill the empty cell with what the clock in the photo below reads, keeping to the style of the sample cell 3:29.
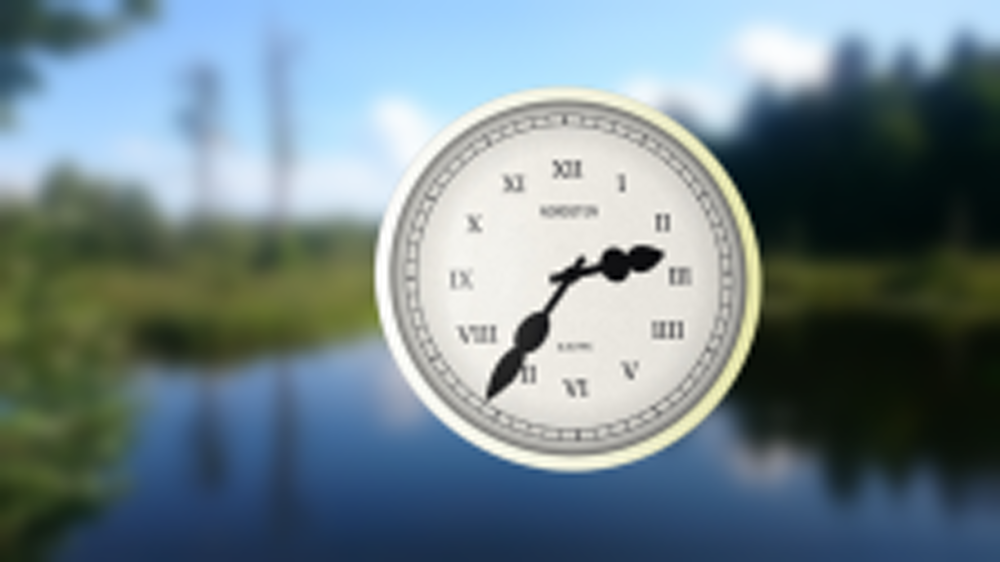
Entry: 2:36
